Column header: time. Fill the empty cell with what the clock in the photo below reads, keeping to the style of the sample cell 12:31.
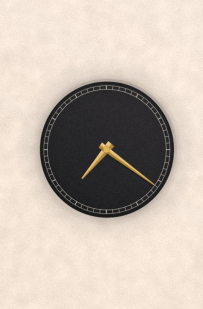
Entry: 7:21
